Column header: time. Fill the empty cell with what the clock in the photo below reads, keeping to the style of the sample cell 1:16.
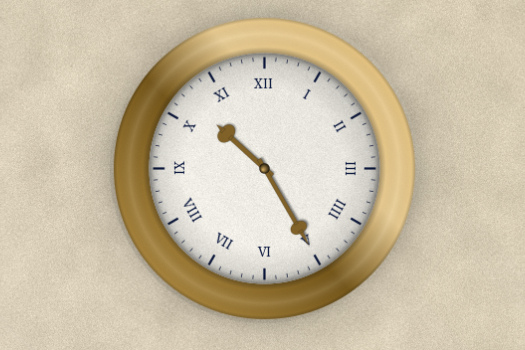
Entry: 10:25
